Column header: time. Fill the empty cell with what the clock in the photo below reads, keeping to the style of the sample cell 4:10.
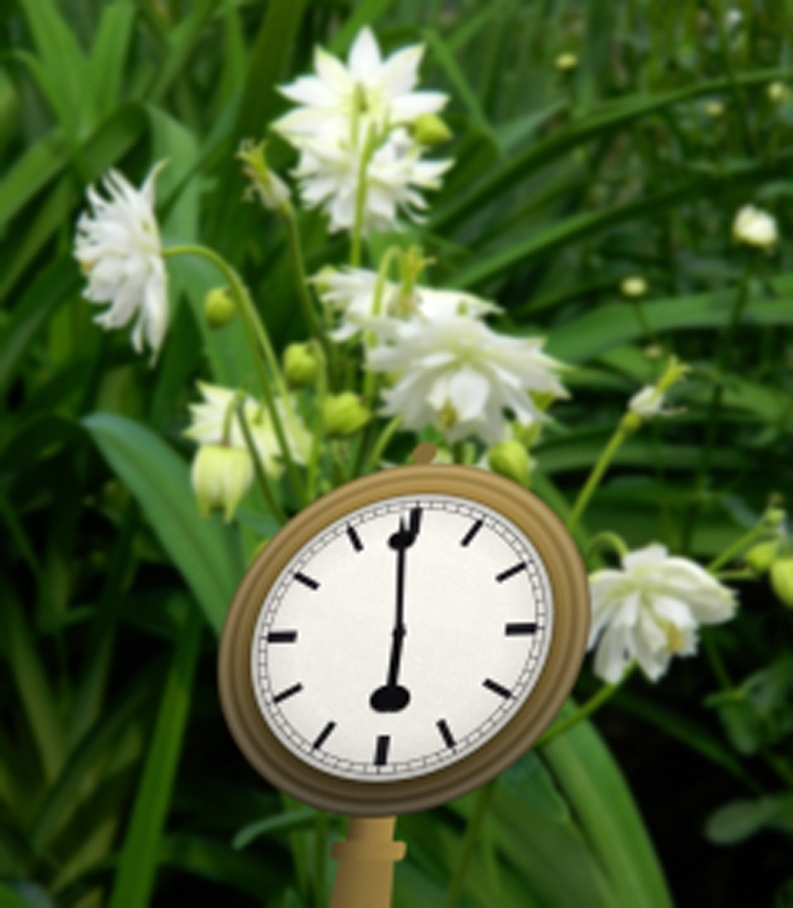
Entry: 5:59
